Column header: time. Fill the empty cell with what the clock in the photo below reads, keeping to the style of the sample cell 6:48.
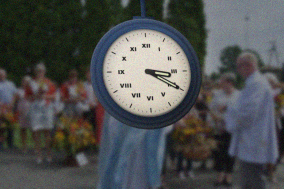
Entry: 3:20
